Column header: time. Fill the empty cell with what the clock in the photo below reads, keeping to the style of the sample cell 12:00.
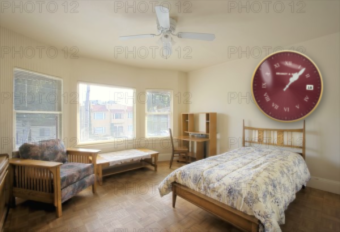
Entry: 1:07
